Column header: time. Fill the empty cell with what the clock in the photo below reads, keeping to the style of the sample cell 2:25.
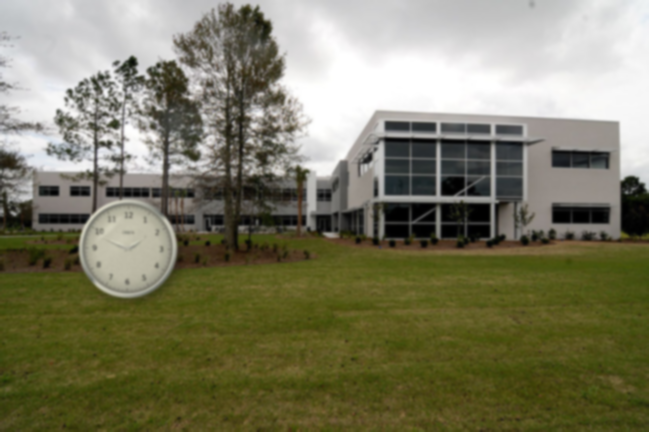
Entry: 1:49
